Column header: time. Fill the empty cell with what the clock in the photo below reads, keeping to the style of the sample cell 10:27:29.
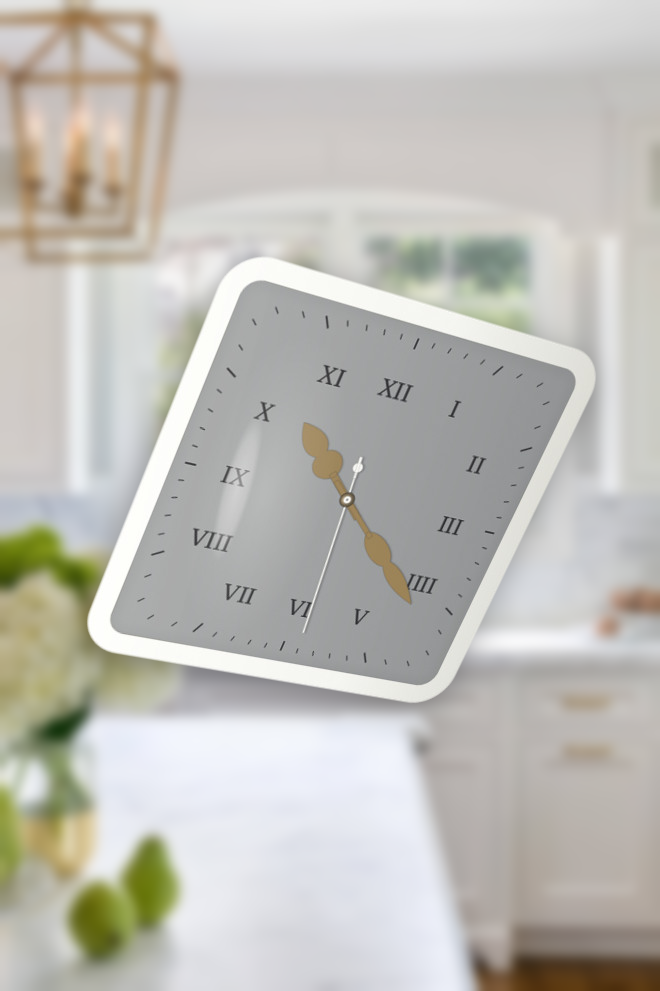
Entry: 10:21:29
